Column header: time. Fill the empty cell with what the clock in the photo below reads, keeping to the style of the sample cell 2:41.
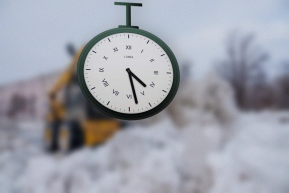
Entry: 4:28
